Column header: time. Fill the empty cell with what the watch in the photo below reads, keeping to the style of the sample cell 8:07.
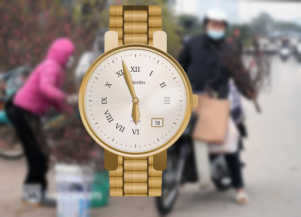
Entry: 5:57
